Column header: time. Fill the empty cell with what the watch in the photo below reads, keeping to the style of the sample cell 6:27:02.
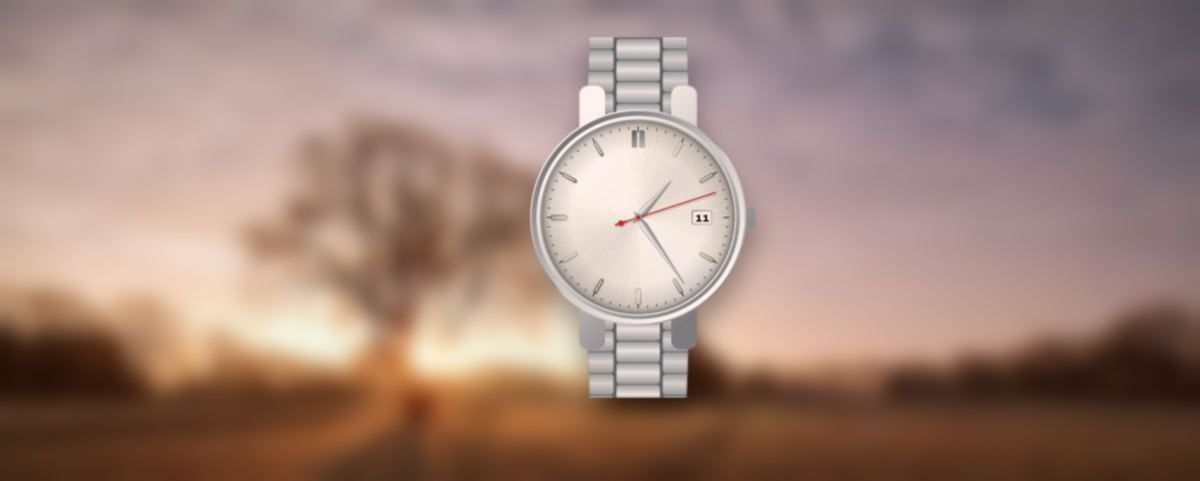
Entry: 1:24:12
